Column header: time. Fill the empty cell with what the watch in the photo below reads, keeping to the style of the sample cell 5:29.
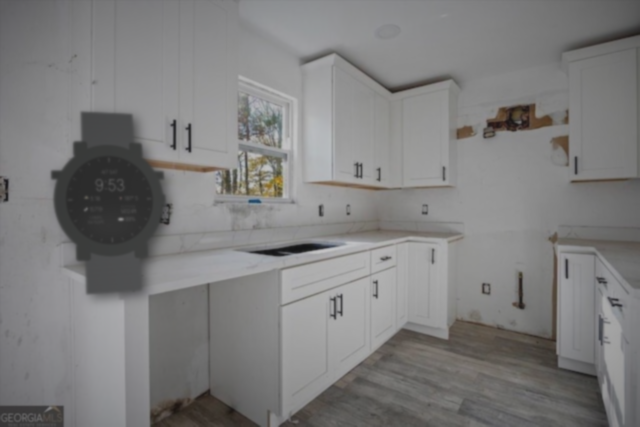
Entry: 9:53
